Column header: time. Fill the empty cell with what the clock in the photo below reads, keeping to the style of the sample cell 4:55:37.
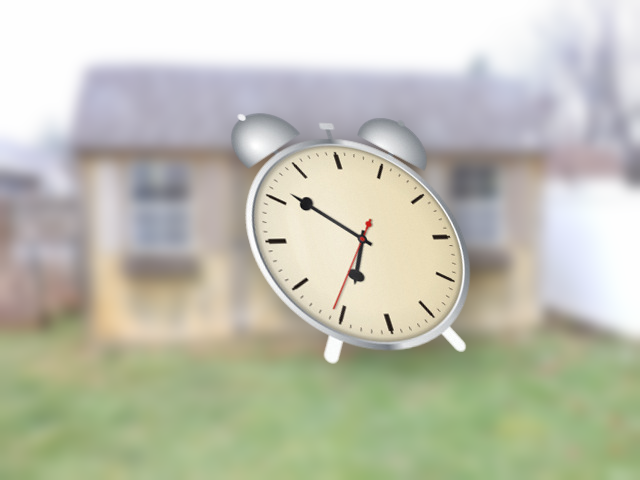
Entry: 6:51:36
